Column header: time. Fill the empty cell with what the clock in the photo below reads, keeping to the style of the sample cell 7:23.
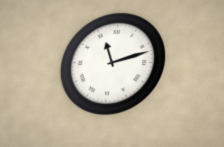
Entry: 11:12
